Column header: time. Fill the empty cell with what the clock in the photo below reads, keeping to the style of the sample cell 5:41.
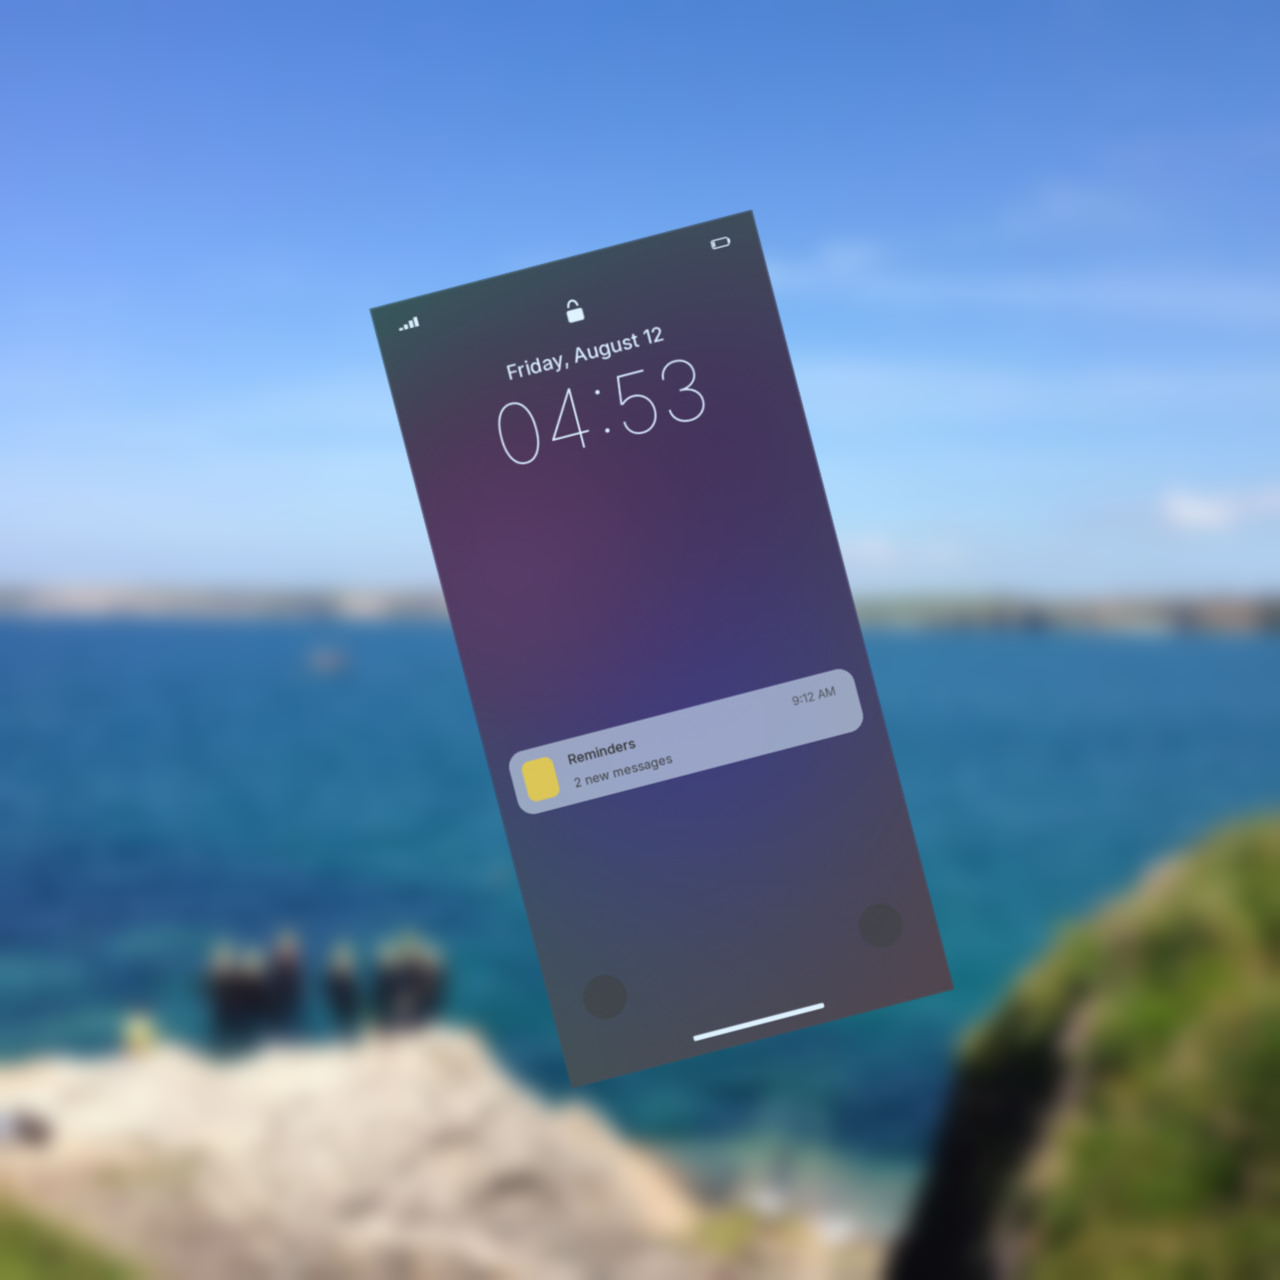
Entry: 4:53
